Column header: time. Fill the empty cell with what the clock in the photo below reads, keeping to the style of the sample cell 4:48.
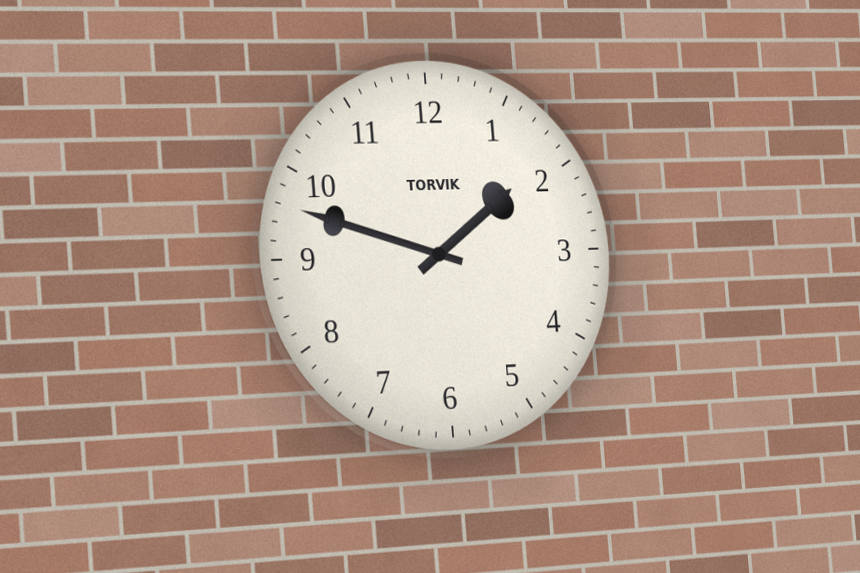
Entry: 1:48
